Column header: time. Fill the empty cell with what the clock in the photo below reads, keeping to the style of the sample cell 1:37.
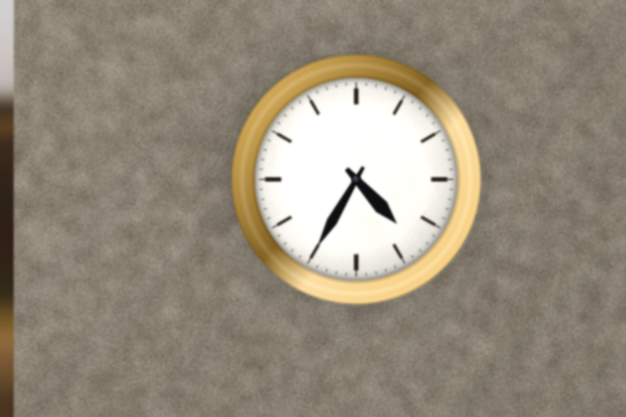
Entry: 4:35
